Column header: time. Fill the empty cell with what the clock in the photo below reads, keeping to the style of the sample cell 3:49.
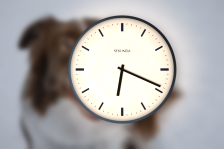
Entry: 6:19
